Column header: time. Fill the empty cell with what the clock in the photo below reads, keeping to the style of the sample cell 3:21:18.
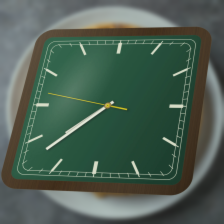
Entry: 7:37:47
